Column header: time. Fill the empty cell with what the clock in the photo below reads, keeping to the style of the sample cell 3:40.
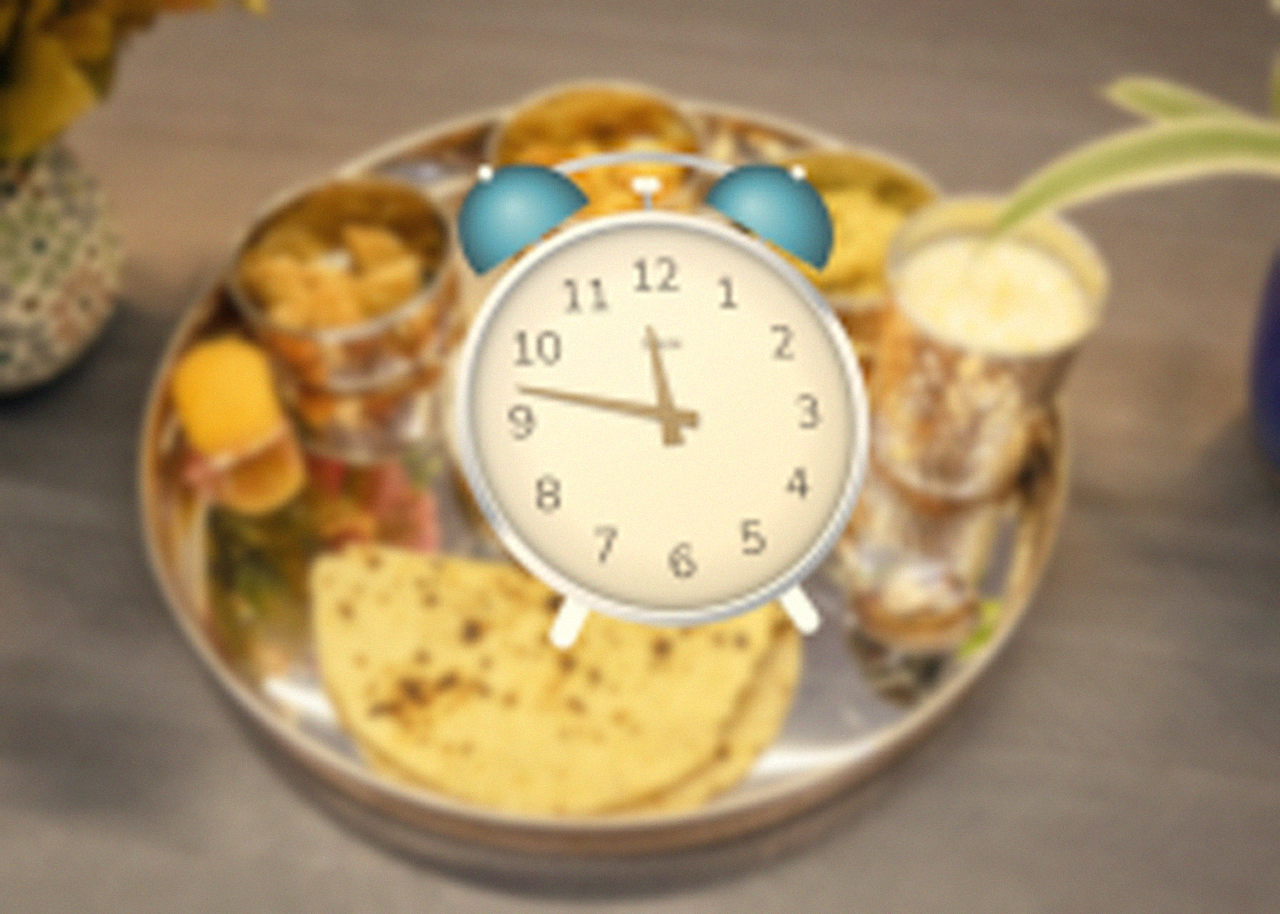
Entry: 11:47
